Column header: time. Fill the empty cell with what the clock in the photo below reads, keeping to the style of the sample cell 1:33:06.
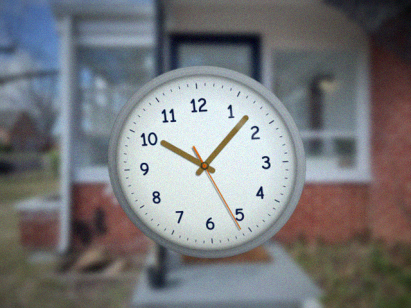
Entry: 10:07:26
